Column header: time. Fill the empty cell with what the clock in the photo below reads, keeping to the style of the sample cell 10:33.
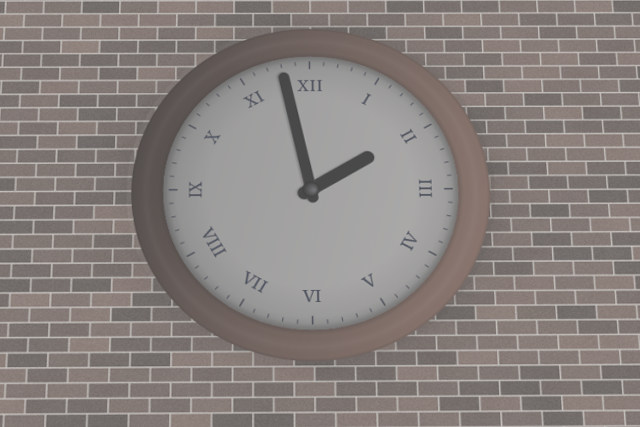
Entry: 1:58
